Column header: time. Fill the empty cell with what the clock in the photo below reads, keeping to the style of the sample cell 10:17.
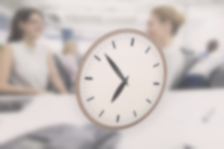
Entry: 6:52
